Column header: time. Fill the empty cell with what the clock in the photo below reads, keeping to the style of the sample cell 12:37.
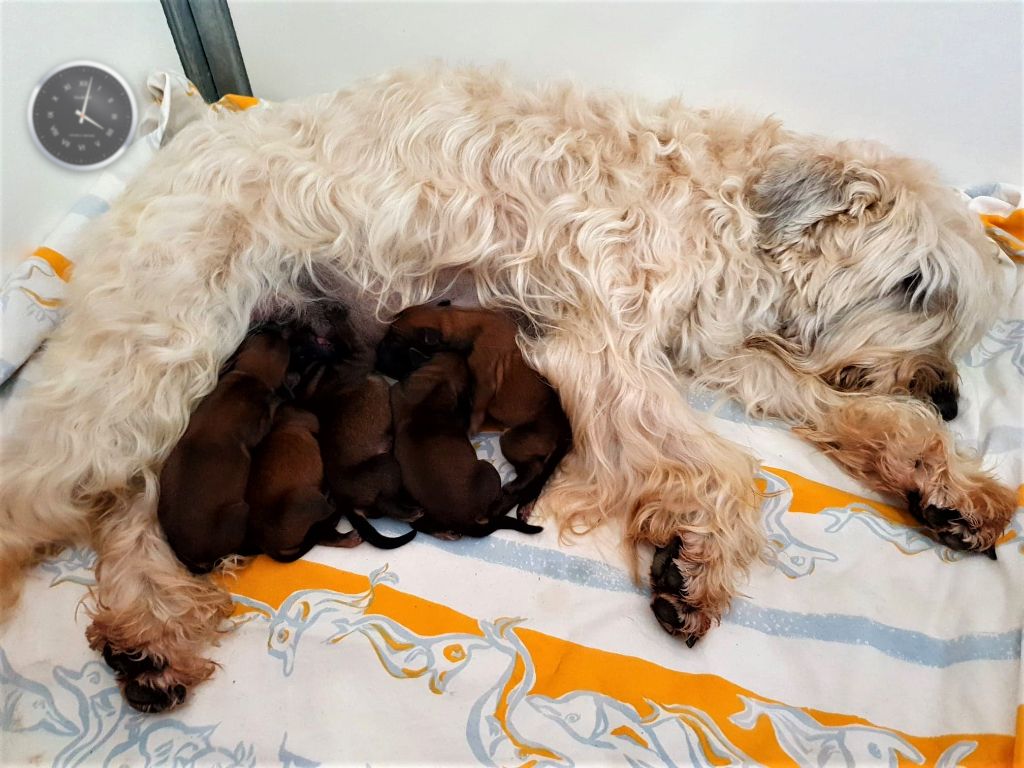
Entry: 4:02
